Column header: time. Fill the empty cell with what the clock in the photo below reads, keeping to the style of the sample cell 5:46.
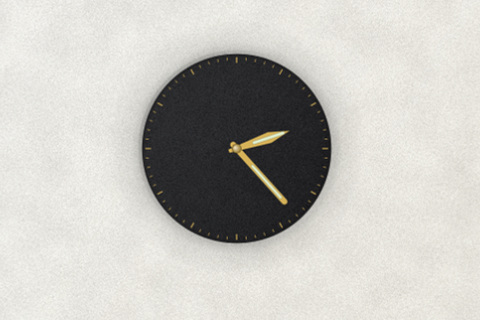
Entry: 2:23
